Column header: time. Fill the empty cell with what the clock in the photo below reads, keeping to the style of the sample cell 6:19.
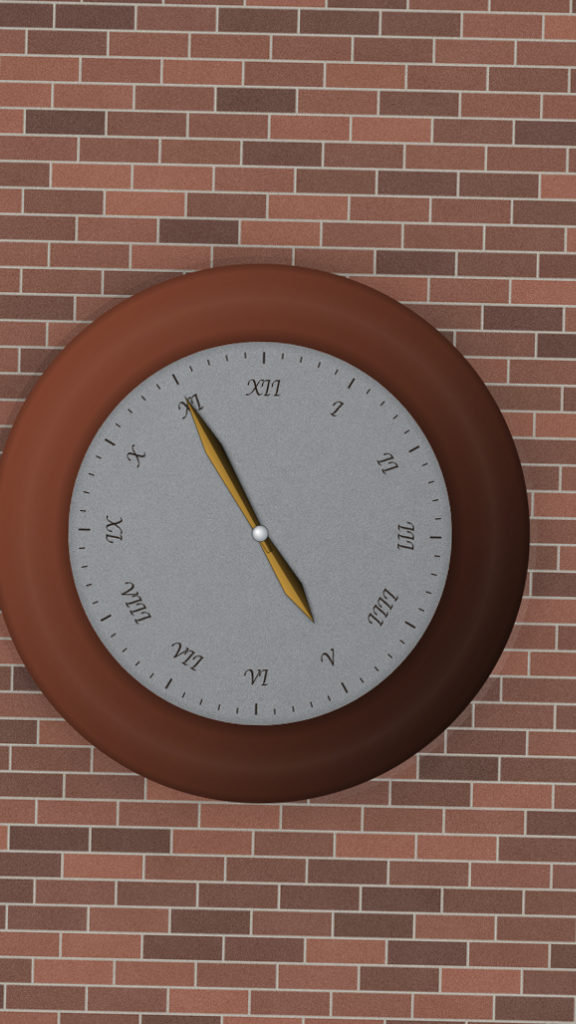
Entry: 4:55
